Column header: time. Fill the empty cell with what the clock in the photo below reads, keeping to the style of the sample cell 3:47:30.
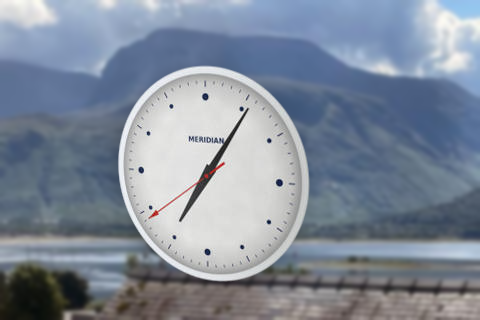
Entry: 7:05:39
